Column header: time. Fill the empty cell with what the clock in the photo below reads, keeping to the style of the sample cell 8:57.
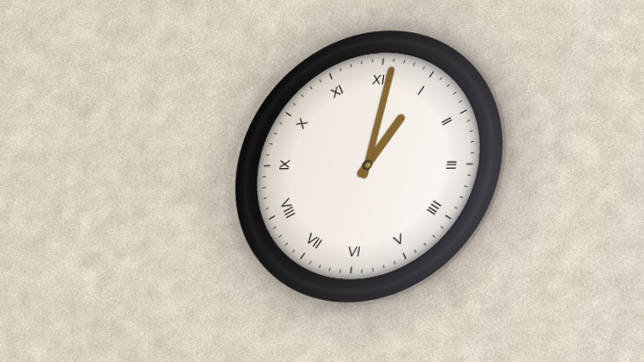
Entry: 1:01
